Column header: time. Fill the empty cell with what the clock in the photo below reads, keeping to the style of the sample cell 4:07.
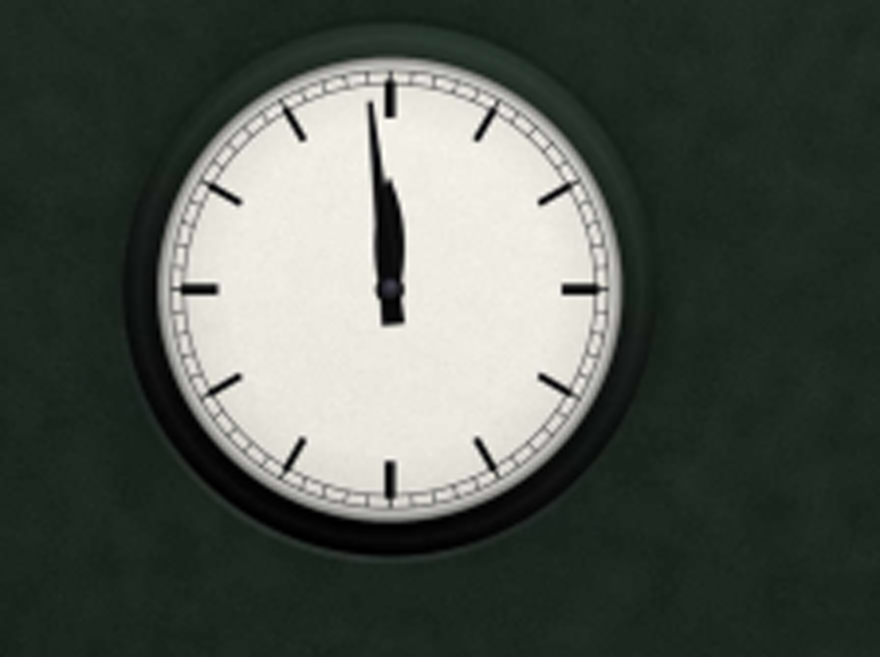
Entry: 11:59
